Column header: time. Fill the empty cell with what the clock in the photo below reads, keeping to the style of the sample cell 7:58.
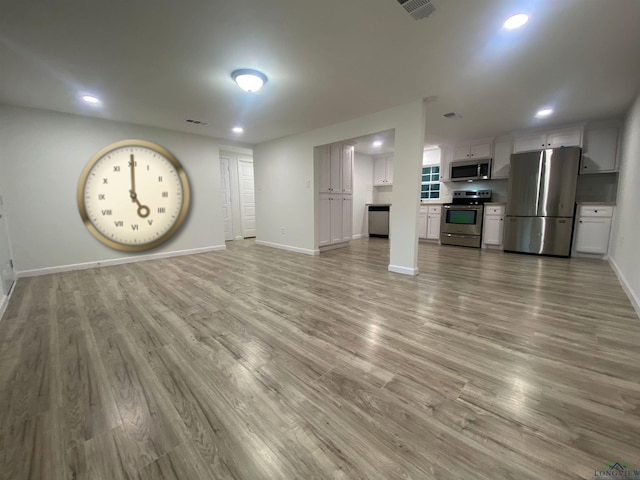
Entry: 5:00
